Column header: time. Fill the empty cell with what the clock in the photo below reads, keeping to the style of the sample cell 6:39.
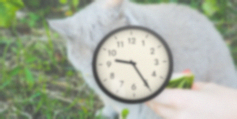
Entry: 9:25
